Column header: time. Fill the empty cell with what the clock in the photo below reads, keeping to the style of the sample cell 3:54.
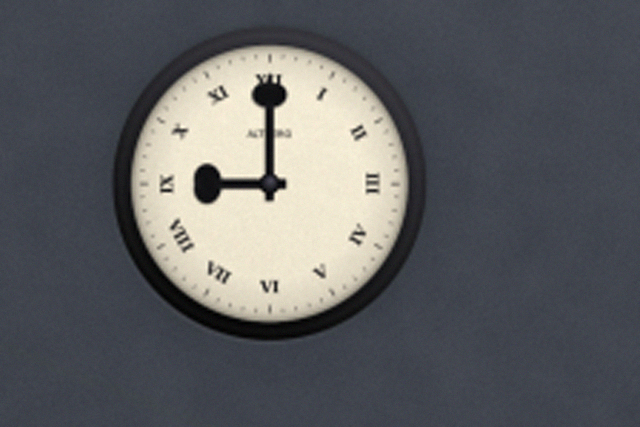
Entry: 9:00
